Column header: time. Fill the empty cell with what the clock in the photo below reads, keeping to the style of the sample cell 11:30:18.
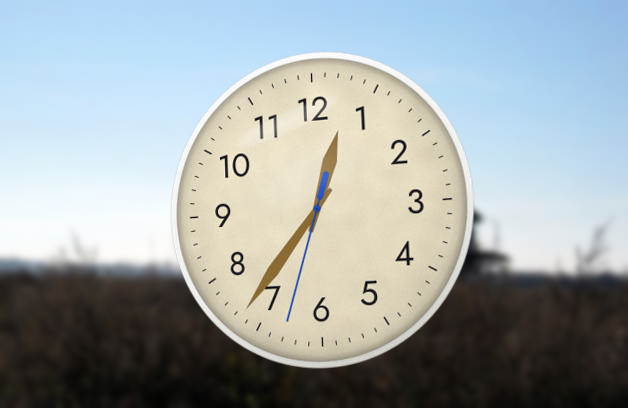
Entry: 12:36:33
